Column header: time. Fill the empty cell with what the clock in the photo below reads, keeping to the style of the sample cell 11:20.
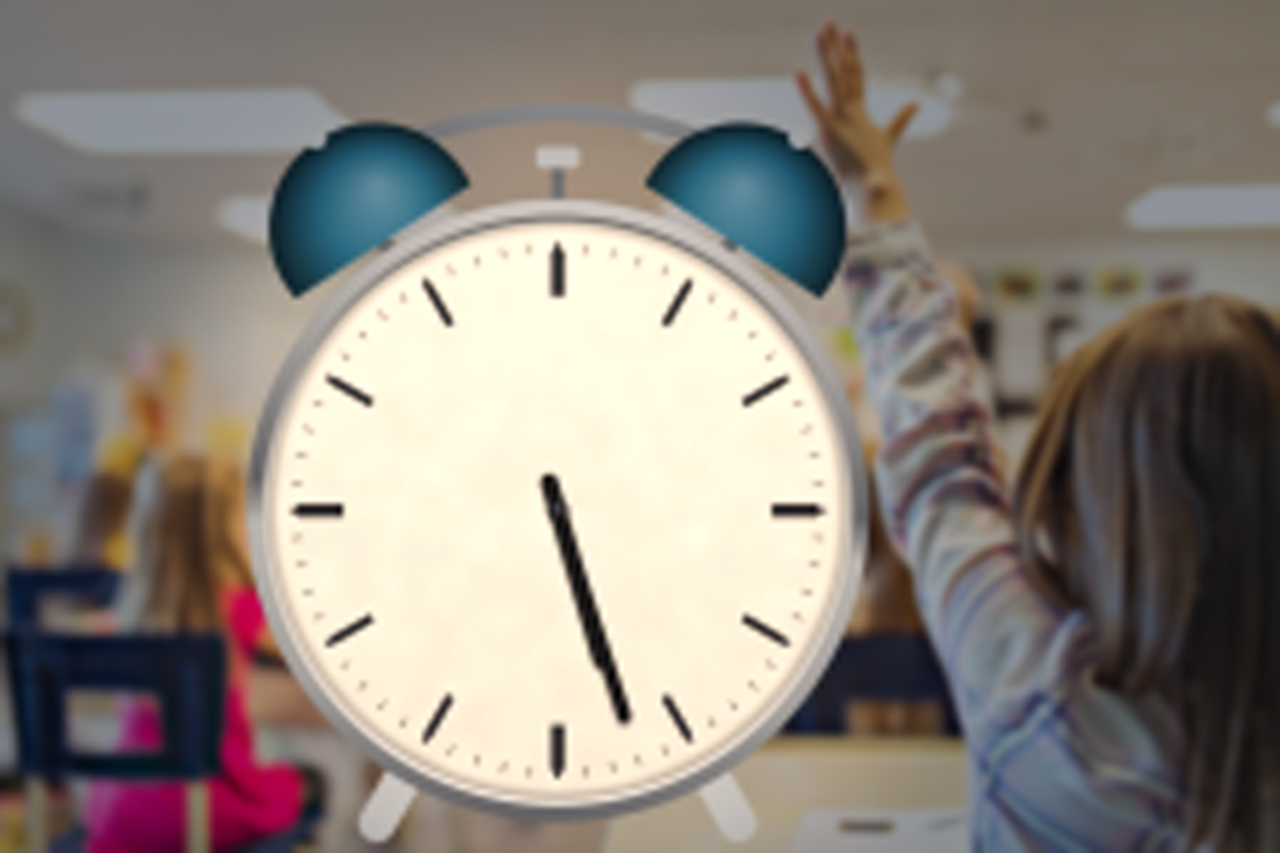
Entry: 5:27
